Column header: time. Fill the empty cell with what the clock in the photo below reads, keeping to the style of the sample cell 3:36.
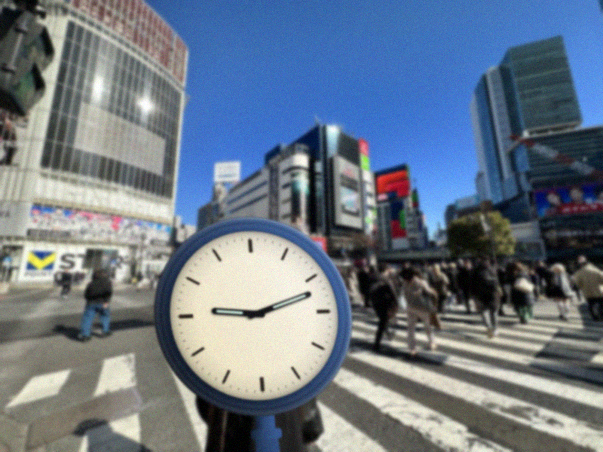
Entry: 9:12
